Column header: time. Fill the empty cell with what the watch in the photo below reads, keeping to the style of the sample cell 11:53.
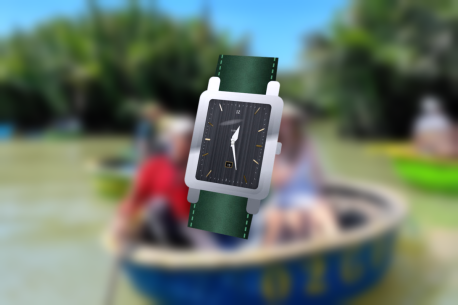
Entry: 12:27
